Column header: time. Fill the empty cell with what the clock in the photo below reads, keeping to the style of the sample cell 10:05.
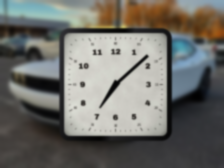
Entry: 7:08
